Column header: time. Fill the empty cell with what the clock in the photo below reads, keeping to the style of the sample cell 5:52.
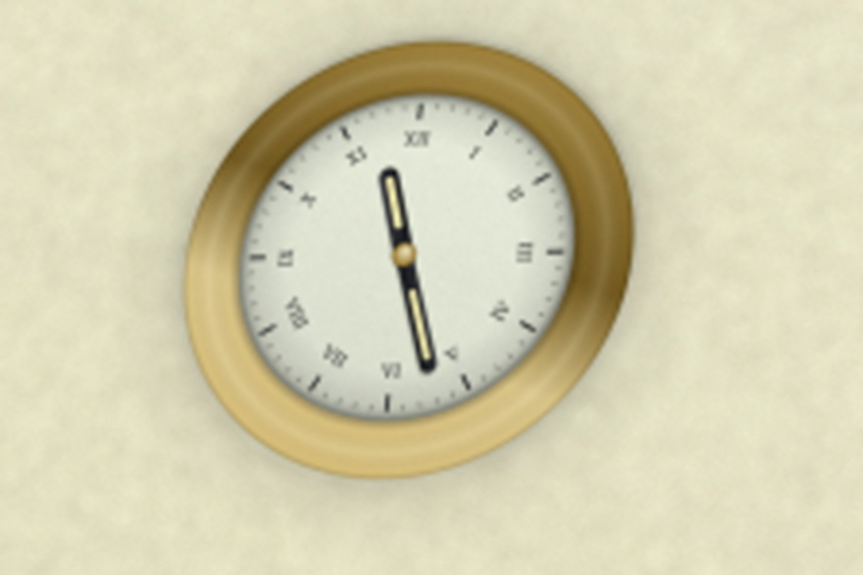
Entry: 11:27
